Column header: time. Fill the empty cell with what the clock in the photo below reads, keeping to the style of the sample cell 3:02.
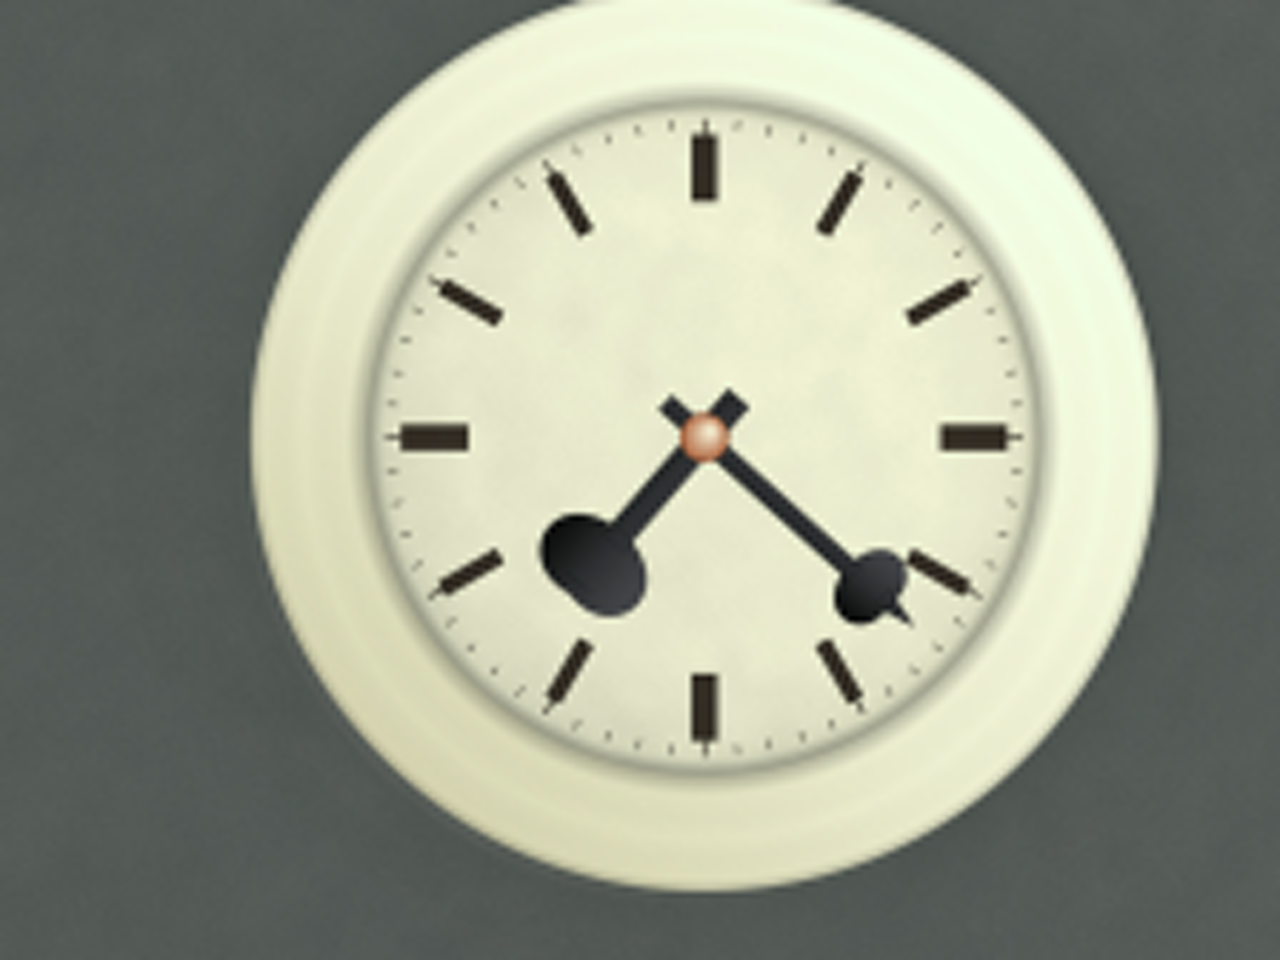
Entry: 7:22
